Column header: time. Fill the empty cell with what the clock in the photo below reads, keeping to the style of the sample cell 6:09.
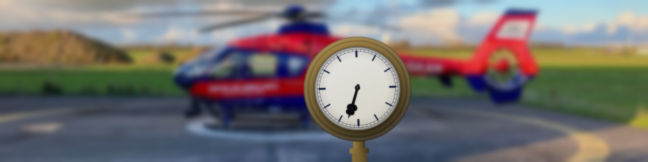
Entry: 6:33
